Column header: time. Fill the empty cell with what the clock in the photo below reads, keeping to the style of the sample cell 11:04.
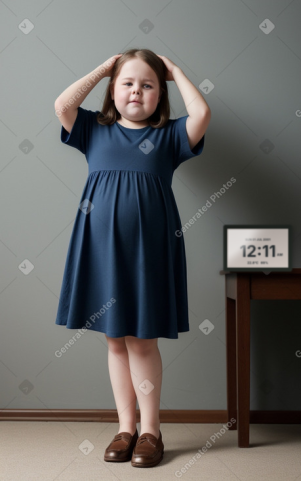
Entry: 12:11
